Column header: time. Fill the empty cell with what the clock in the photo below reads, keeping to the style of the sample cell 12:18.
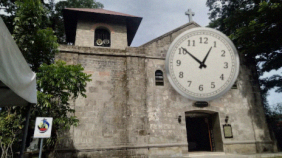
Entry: 12:51
